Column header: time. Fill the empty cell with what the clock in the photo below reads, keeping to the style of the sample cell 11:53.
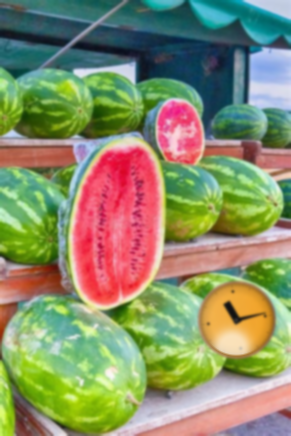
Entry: 11:14
